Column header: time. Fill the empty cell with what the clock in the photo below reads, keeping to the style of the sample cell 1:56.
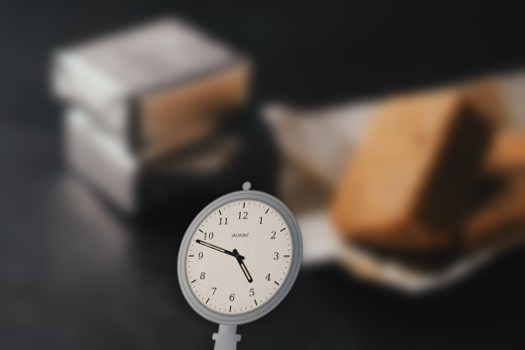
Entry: 4:48
